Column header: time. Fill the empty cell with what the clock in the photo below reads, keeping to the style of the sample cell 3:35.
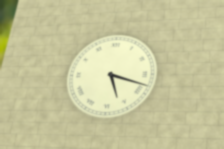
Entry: 5:18
